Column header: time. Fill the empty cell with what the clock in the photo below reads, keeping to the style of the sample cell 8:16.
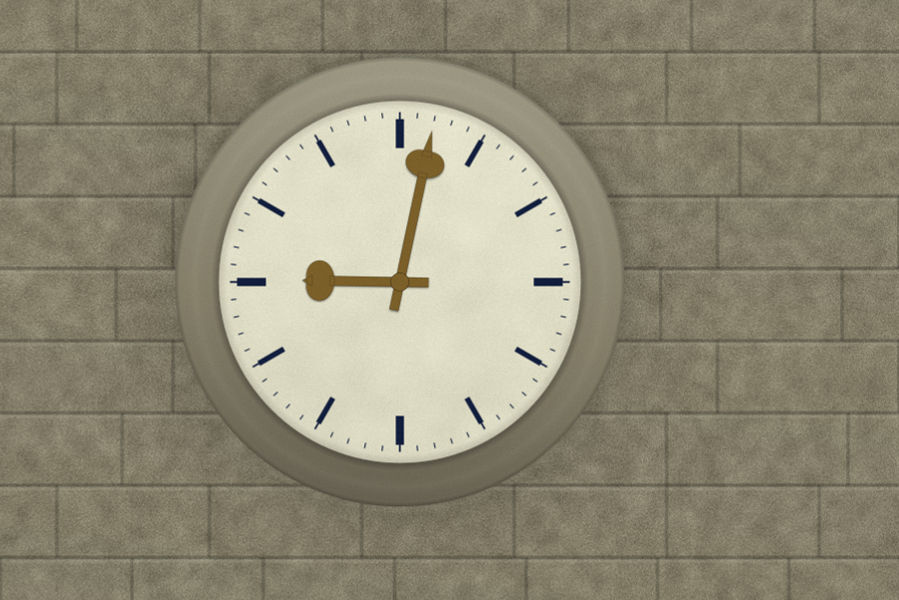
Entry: 9:02
